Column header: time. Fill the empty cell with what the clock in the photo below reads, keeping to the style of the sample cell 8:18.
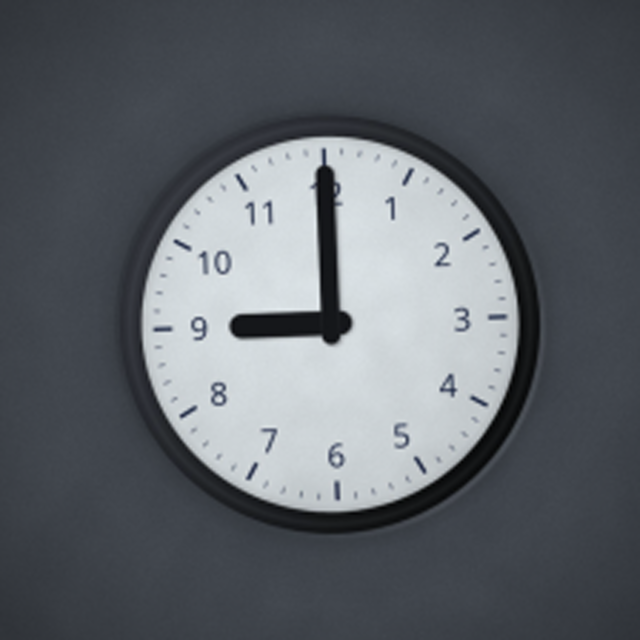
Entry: 9:00
